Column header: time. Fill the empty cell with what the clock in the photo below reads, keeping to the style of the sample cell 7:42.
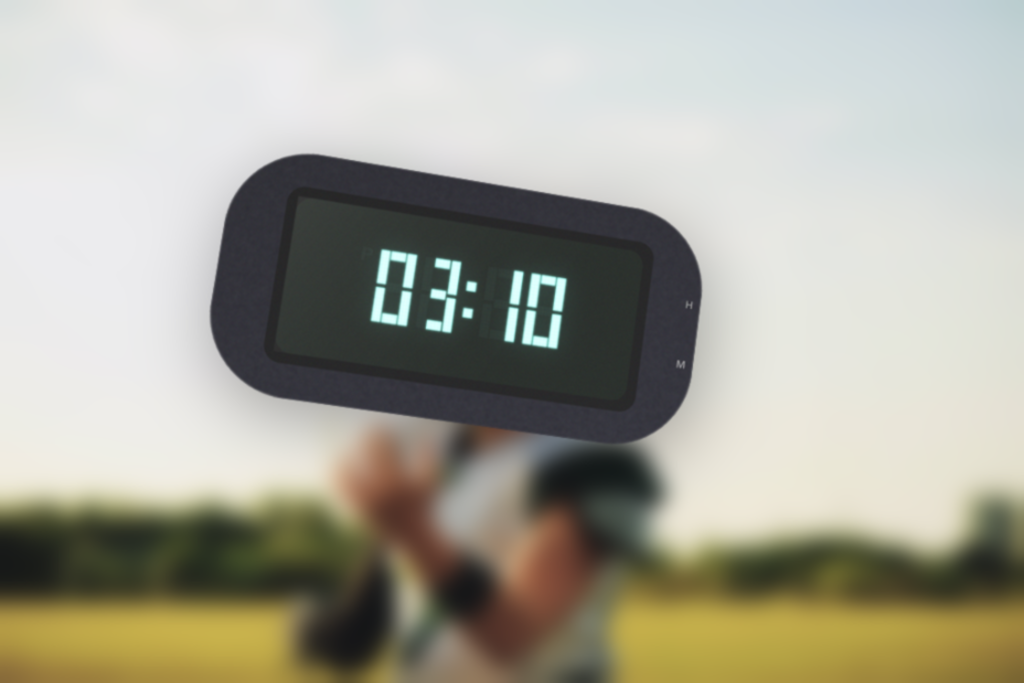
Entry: 3:10
